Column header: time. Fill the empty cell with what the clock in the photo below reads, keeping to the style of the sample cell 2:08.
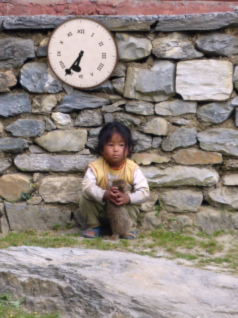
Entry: 6:36
